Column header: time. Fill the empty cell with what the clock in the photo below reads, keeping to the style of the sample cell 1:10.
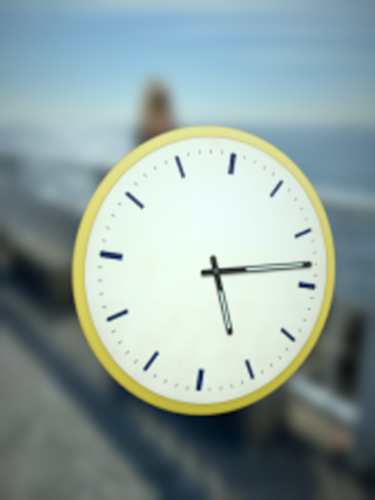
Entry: 5:13
